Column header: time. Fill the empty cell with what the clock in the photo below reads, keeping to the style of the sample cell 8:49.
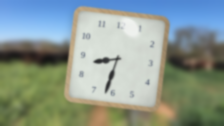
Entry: 8:32
